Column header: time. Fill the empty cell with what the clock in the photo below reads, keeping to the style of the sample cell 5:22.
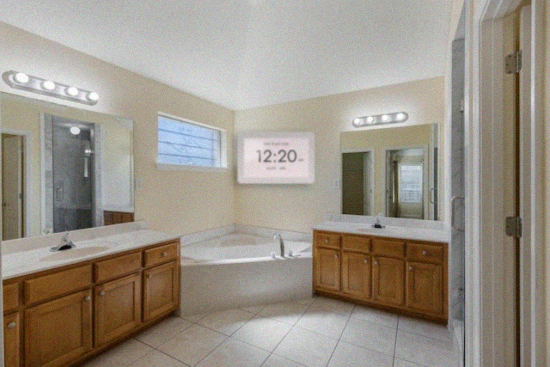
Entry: 12:20
